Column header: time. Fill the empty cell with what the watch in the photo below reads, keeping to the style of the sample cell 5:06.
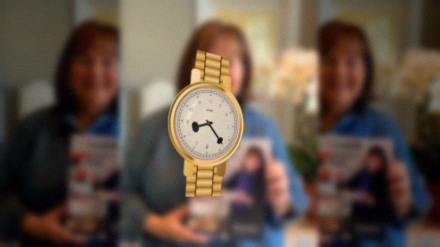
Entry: 8:23
